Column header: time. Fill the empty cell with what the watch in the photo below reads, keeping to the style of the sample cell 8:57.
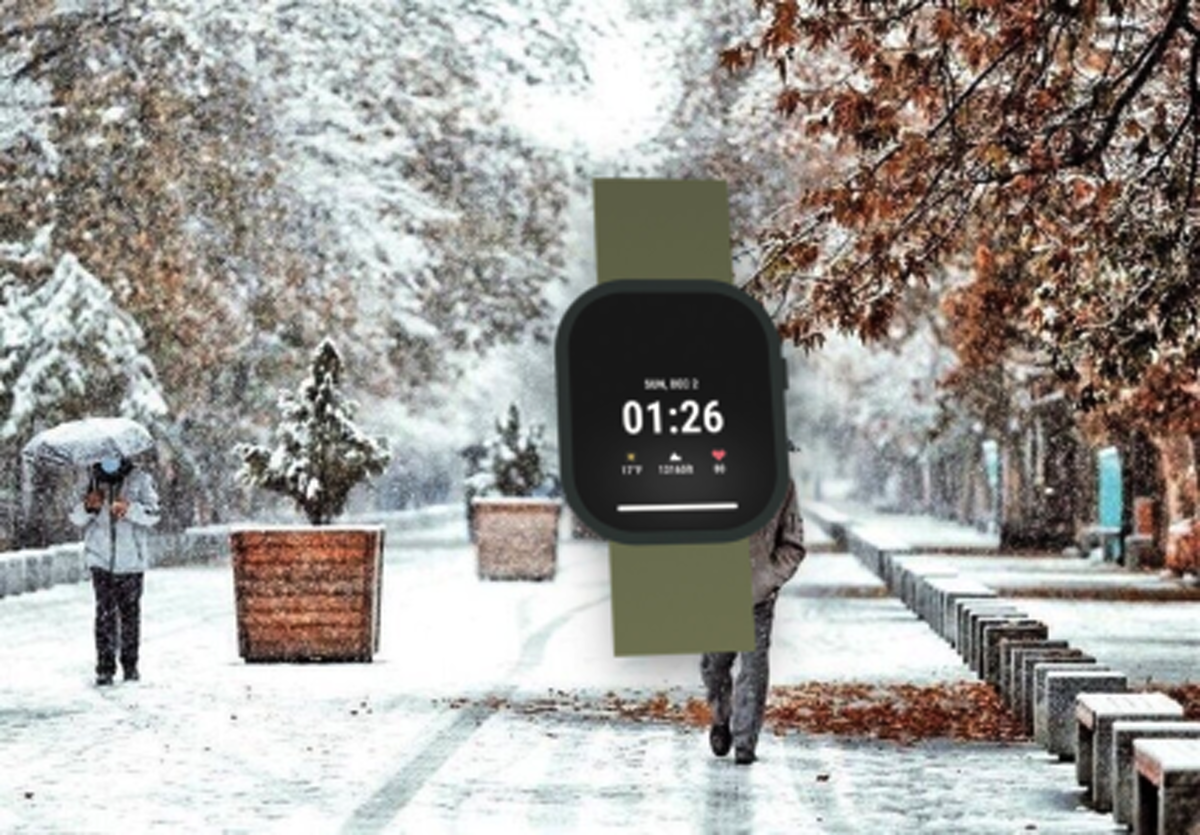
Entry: 1:26
